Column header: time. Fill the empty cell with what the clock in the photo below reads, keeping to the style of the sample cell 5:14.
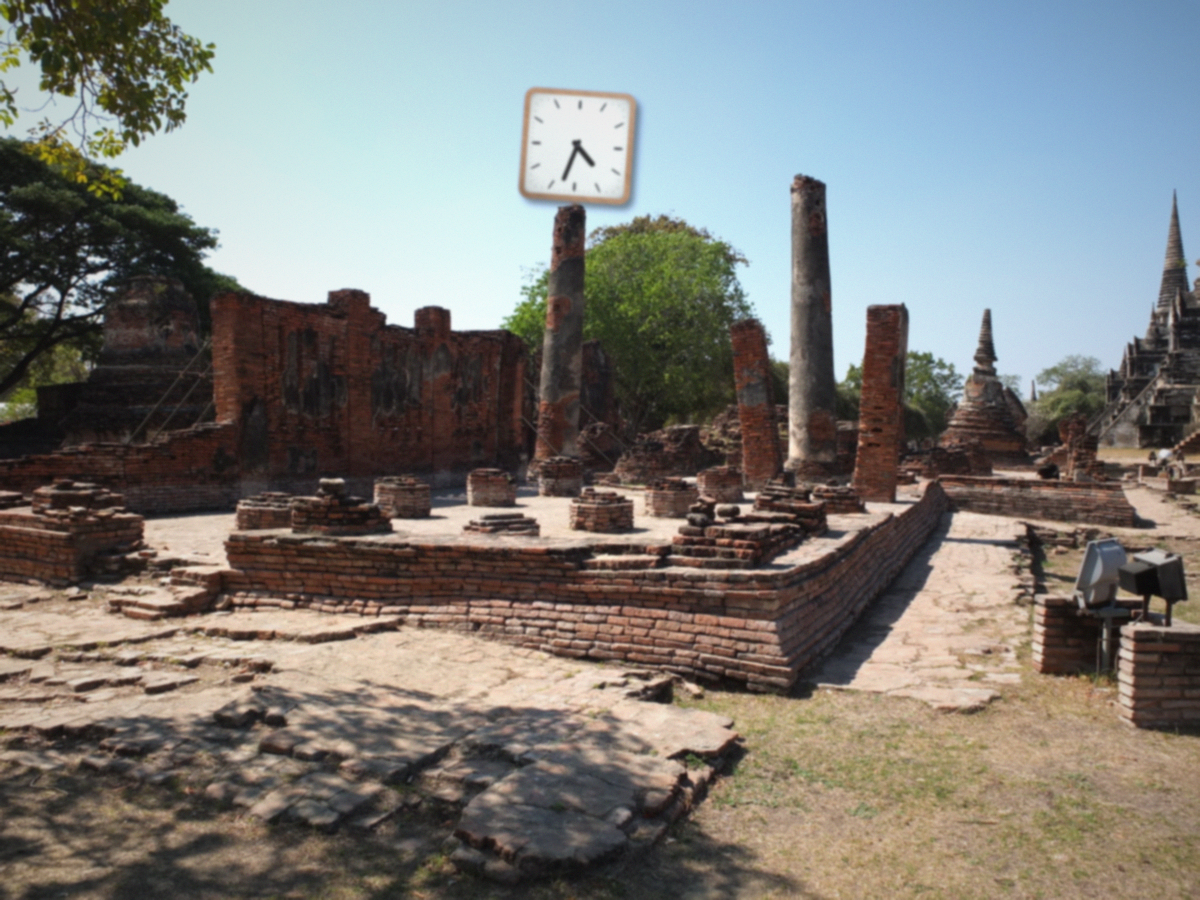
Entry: 4:33
